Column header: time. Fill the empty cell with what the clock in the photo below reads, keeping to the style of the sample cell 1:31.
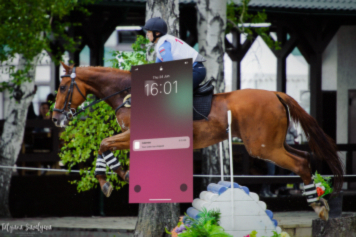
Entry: 16:01
